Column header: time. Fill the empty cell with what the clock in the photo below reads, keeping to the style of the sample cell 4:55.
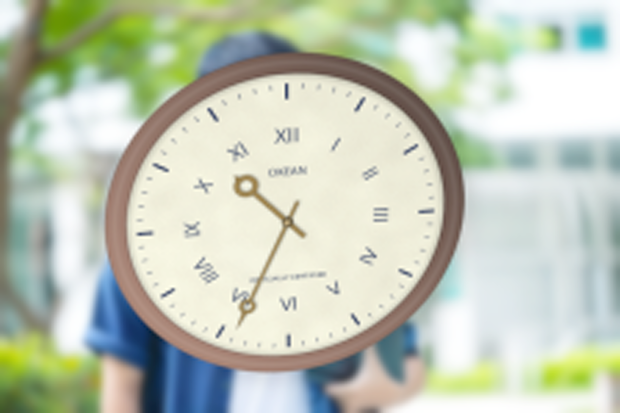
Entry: 10:34
